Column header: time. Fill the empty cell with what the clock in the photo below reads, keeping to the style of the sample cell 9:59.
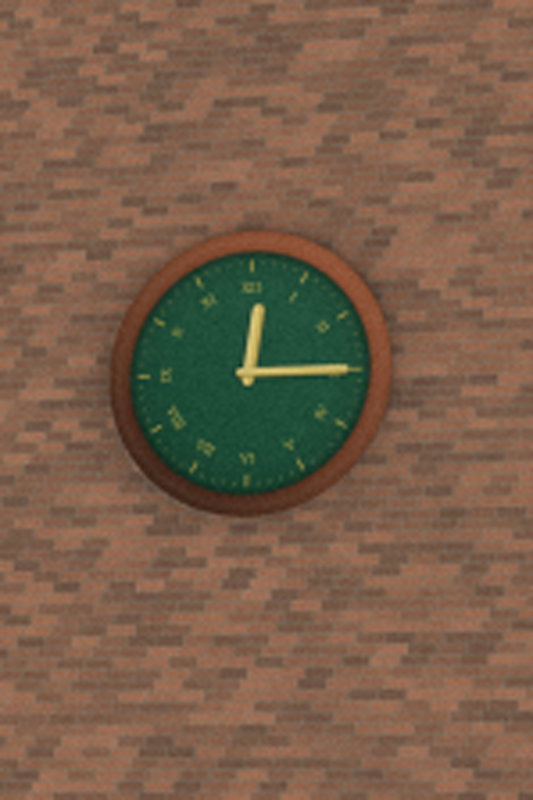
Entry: 12:15
